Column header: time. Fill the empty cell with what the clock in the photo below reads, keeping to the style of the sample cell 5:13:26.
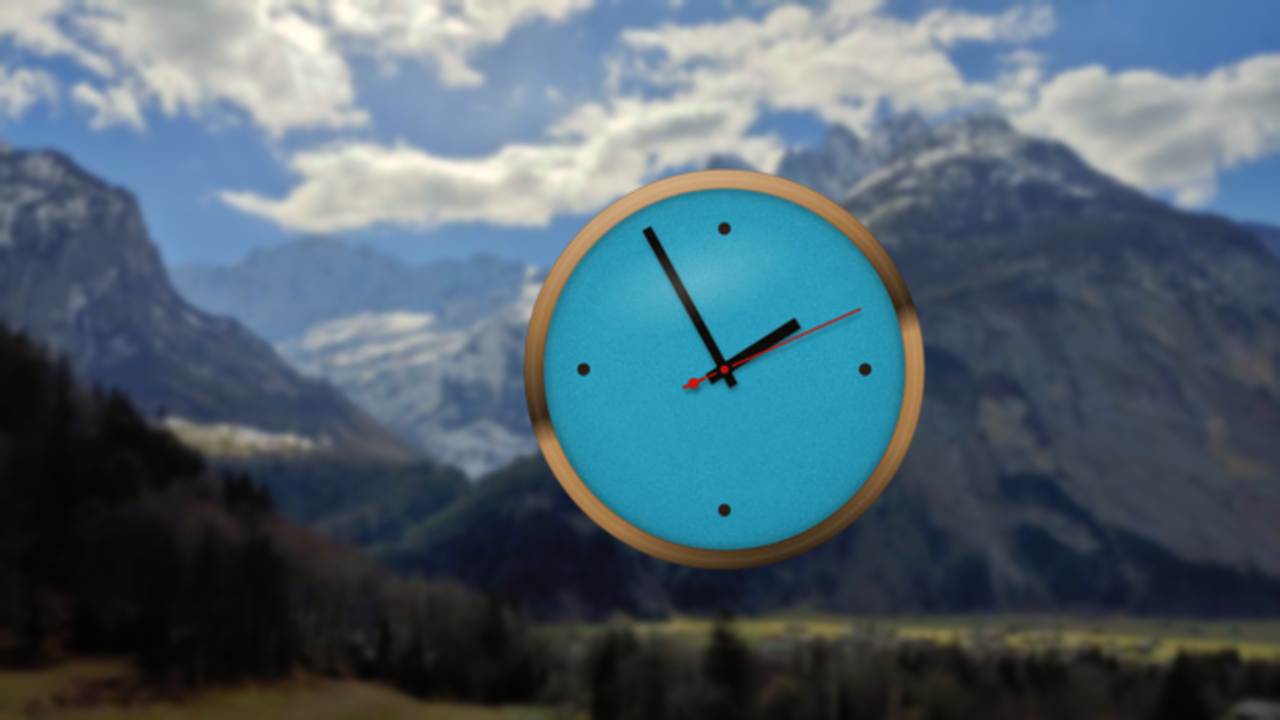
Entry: 1:55:11
